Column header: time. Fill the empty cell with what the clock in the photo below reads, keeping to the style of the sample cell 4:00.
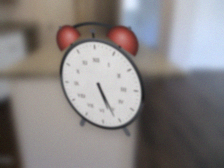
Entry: 5:26
